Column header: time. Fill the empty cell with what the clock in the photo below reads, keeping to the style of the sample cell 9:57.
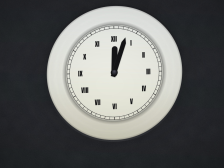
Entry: 12:03
